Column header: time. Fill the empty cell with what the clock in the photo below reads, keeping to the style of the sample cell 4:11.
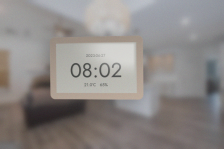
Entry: 8:02
